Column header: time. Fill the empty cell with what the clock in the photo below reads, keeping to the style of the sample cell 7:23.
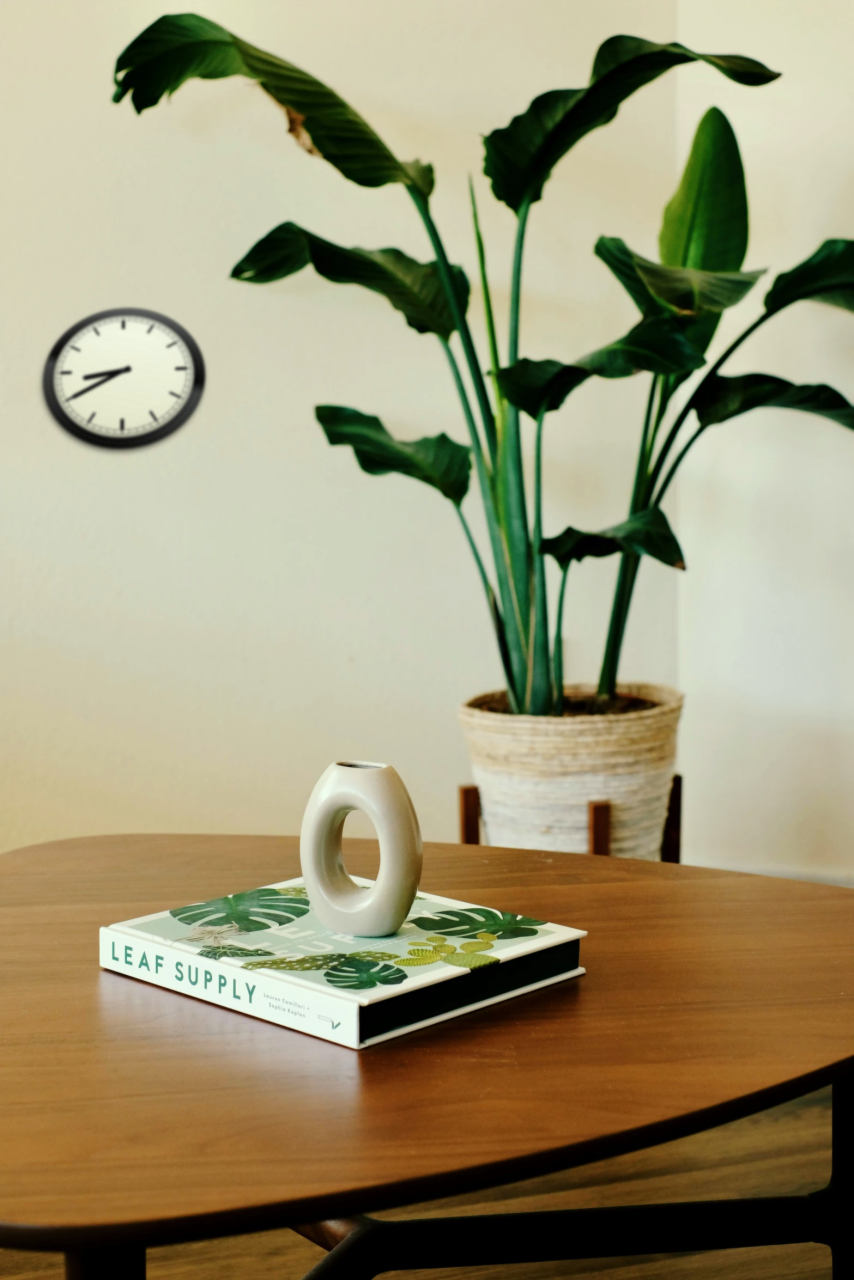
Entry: 8:40
